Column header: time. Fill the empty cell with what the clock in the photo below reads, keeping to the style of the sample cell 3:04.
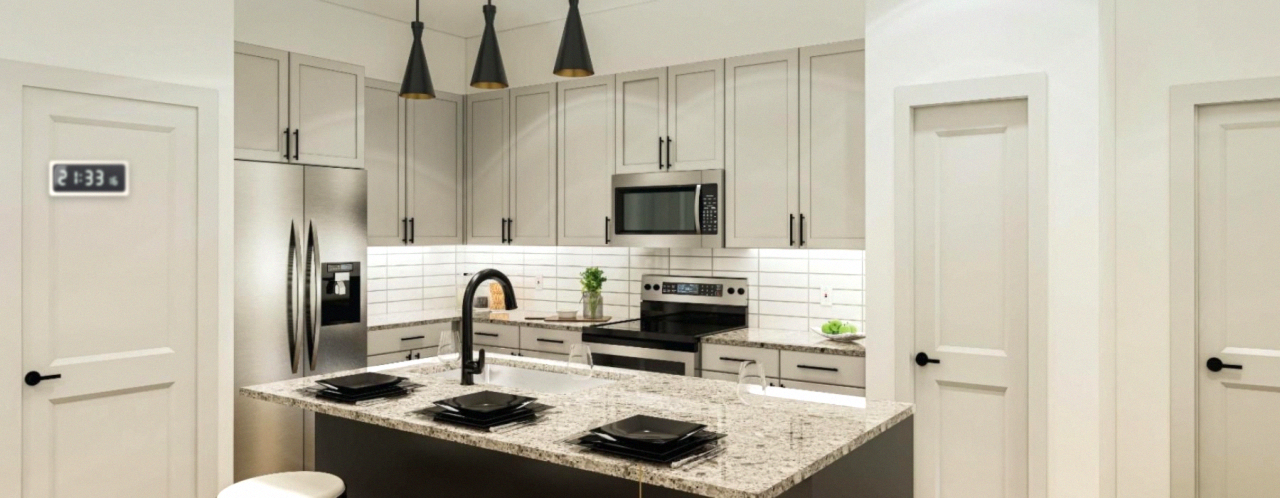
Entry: 21:33
